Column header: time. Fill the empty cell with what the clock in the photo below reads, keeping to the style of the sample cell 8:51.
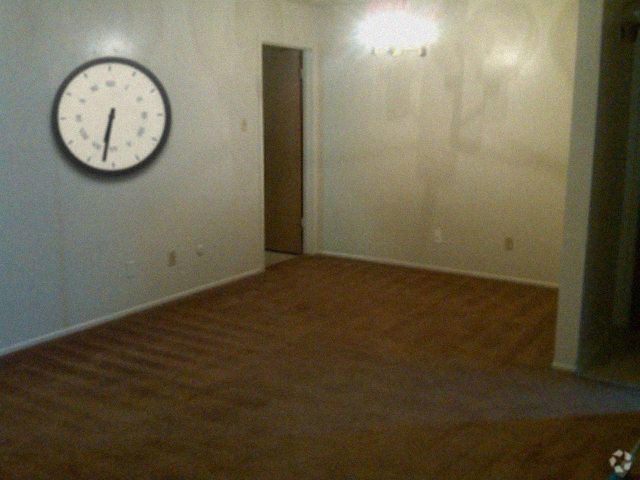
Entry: 6:32
